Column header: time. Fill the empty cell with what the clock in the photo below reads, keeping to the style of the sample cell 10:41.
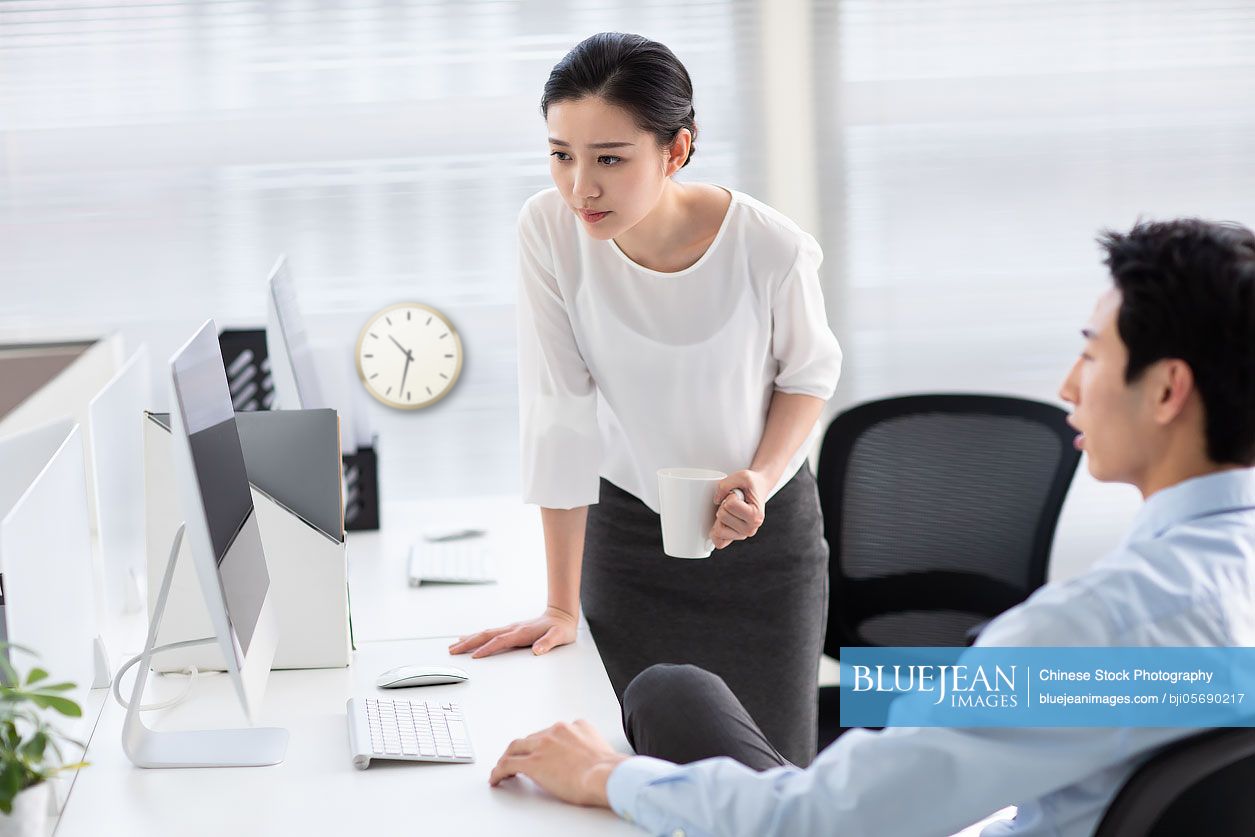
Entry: 10:32
